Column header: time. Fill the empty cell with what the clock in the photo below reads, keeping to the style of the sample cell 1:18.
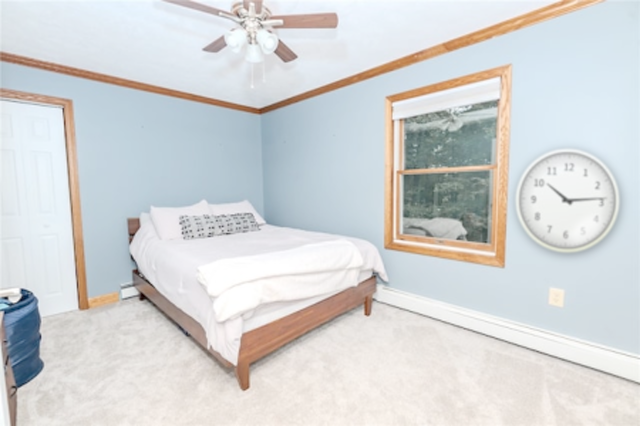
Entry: 10:14
